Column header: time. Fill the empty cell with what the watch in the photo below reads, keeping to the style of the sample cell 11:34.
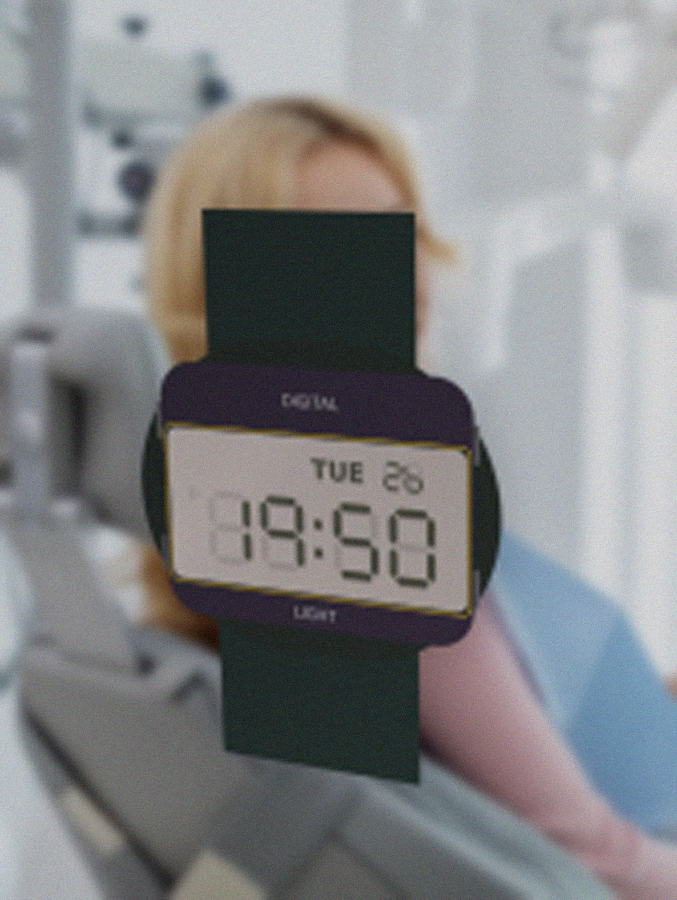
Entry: 19:50
